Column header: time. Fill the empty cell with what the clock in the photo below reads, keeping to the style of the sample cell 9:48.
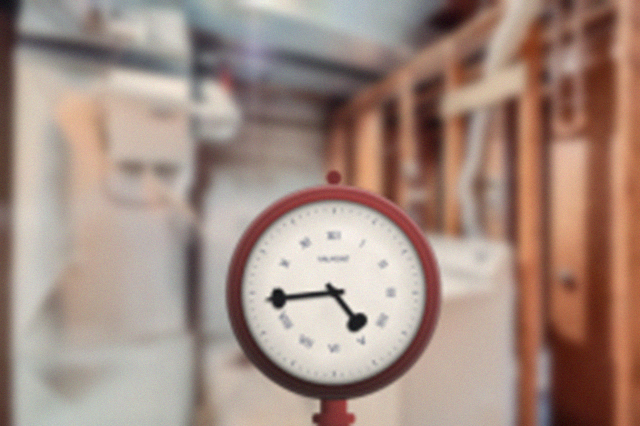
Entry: 4:44
